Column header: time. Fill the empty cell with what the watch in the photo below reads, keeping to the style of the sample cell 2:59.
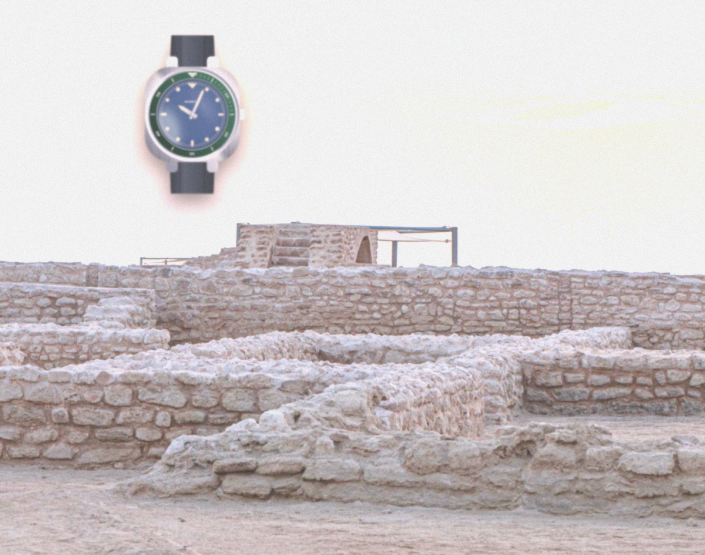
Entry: 10:04
